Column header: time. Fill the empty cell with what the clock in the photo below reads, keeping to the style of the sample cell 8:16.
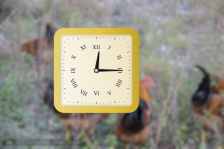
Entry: 12:15
